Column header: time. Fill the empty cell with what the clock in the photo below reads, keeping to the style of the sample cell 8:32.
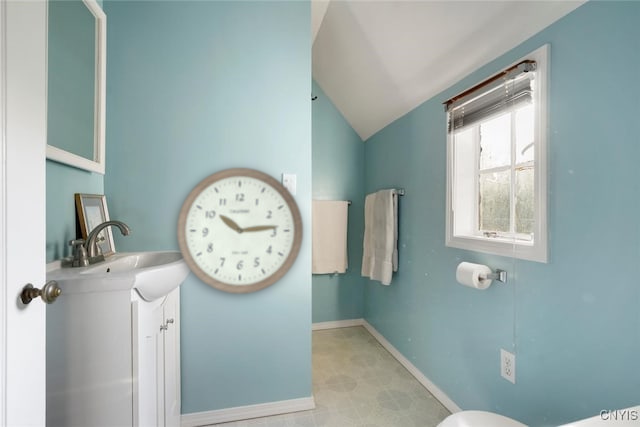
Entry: 10:14
